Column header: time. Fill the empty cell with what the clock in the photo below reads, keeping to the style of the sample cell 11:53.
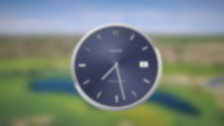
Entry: 7:28
